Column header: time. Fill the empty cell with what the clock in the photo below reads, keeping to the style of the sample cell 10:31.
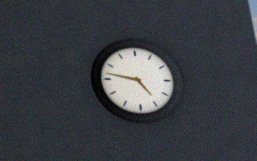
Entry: 4:47
